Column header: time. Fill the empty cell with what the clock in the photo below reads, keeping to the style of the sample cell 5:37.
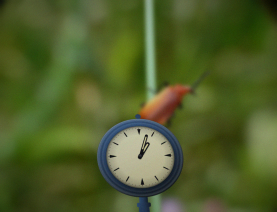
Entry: 1:03
